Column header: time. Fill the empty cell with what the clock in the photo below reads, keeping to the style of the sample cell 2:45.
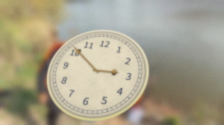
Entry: 2:51
